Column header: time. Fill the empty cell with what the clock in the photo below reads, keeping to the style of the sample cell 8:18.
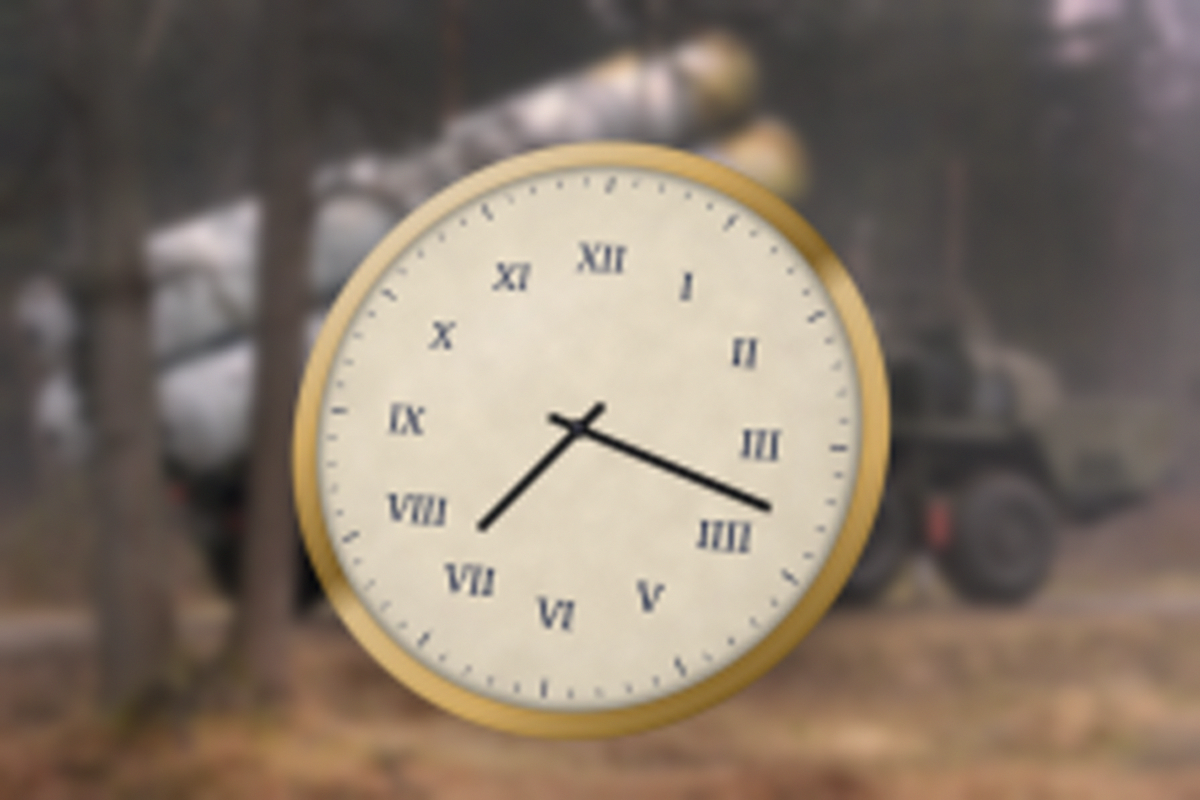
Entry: 7:18
